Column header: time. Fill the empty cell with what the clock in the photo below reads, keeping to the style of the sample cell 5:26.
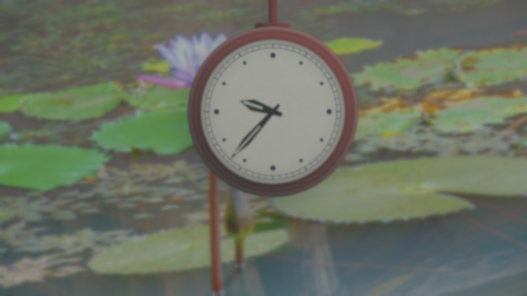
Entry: 9:37
